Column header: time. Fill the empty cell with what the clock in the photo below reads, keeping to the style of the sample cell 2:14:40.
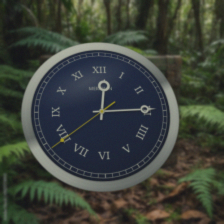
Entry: 12:14:39
